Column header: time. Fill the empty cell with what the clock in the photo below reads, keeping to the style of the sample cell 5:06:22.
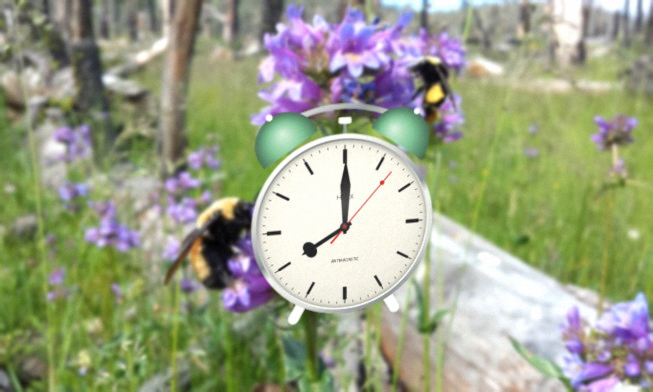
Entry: 8:00:07
